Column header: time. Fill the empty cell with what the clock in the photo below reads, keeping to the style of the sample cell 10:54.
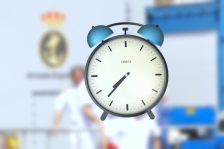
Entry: 7:37
